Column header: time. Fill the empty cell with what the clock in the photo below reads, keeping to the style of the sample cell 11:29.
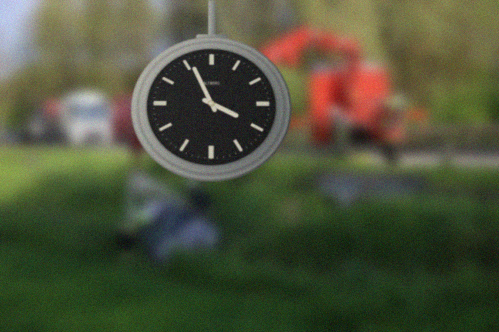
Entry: 3:56
